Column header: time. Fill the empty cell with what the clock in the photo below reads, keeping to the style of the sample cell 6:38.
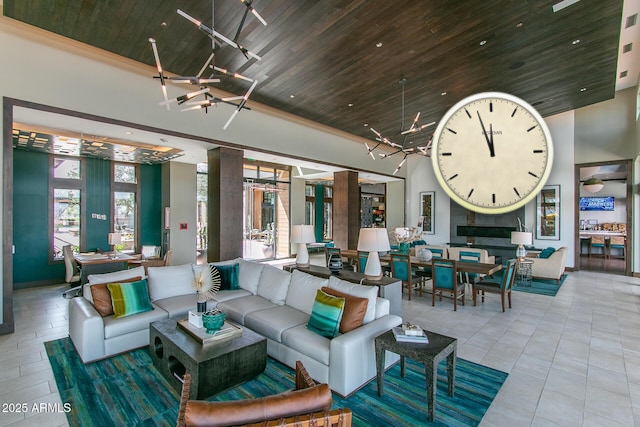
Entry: 11:57
